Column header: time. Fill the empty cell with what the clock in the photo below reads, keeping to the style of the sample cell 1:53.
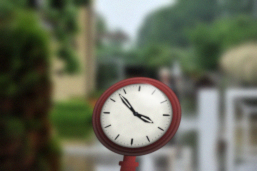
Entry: 3:53
